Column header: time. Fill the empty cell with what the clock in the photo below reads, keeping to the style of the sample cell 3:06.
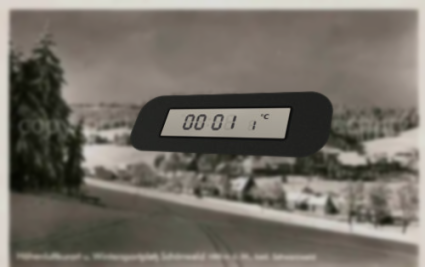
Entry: 0:01
